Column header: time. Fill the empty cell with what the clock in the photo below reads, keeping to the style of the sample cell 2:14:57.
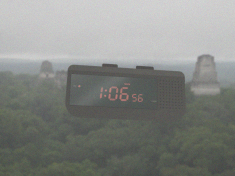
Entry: 1:06:56
